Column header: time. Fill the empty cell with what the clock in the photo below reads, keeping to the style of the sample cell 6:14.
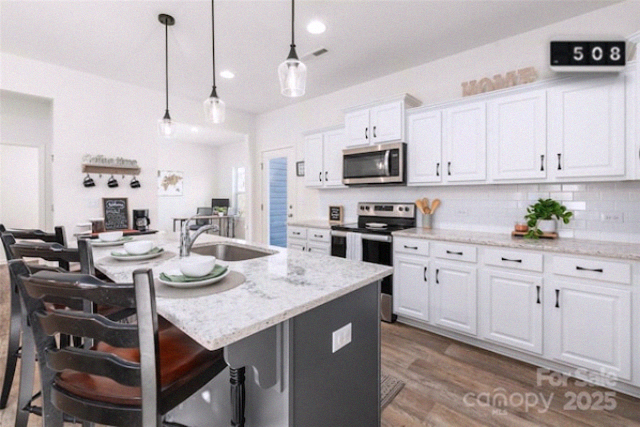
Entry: 5:08
